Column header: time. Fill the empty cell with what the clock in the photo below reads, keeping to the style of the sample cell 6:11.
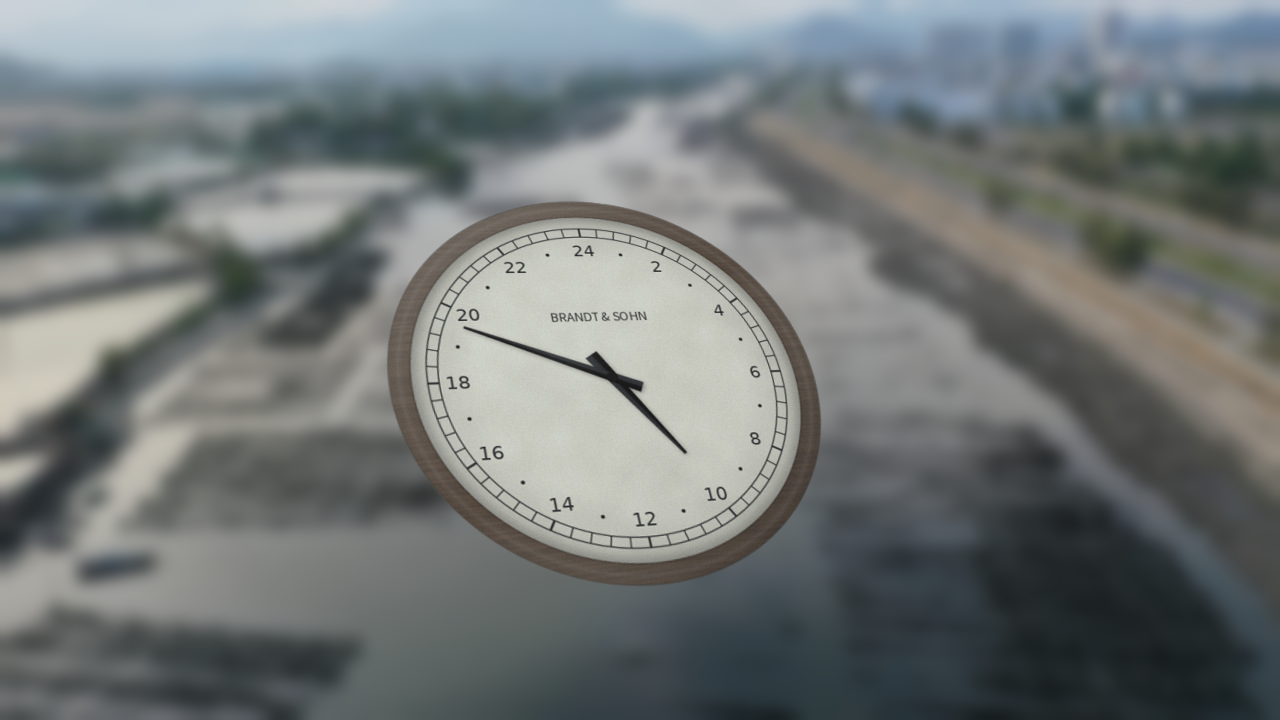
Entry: 9:49
